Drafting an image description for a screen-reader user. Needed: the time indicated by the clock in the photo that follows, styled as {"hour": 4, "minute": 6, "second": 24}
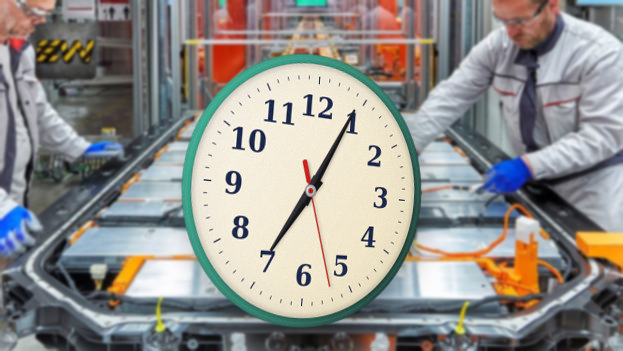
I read {"hour": 7, "minute": 4, "second": 27}
